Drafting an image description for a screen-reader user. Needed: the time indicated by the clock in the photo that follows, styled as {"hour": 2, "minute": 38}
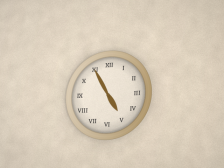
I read {"hour": 4, "minute": 55}
